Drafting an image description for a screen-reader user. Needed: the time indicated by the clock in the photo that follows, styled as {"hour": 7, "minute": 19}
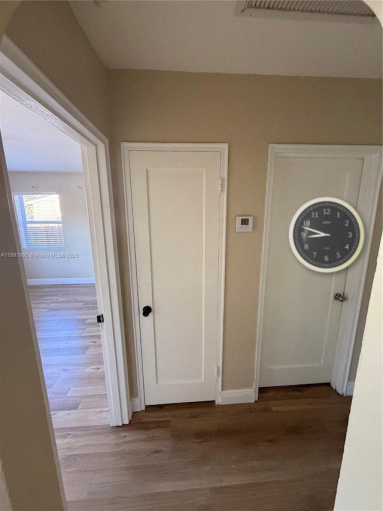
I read {"hour": 8, "minute": 48}
